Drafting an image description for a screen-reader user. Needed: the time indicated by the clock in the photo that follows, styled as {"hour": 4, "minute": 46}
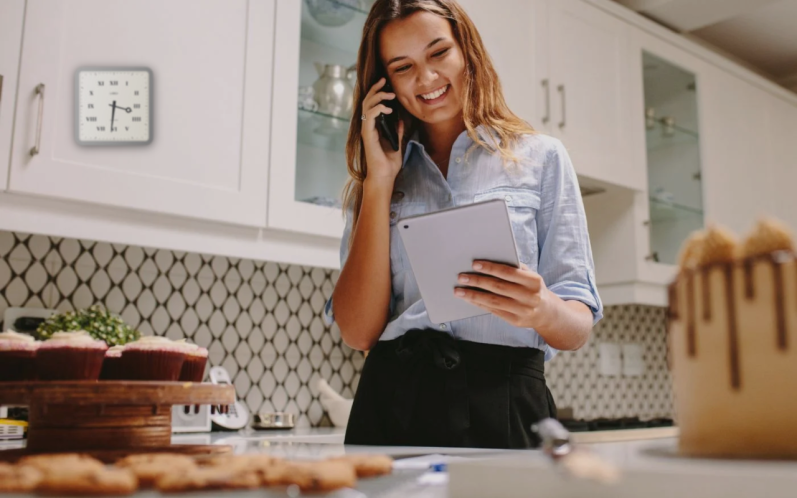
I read {"hour": 3, "minute": 31}
